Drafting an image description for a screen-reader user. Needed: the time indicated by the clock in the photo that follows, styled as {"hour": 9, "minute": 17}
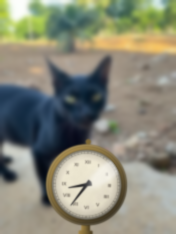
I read {"hour": 8, "minute": 36}
